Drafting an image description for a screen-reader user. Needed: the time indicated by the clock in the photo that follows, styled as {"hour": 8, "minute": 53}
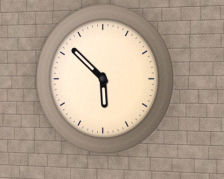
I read {"hour": 5, "minute": 52}
